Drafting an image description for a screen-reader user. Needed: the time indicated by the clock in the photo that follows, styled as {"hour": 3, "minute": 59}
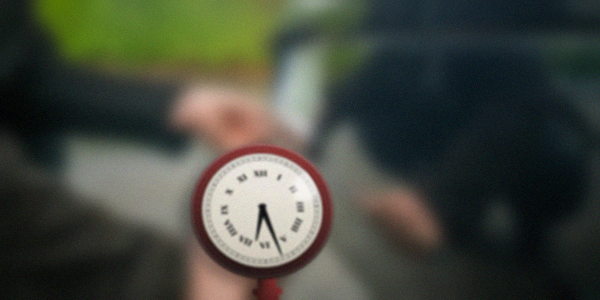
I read {"hour": 6, "minute": 27}
